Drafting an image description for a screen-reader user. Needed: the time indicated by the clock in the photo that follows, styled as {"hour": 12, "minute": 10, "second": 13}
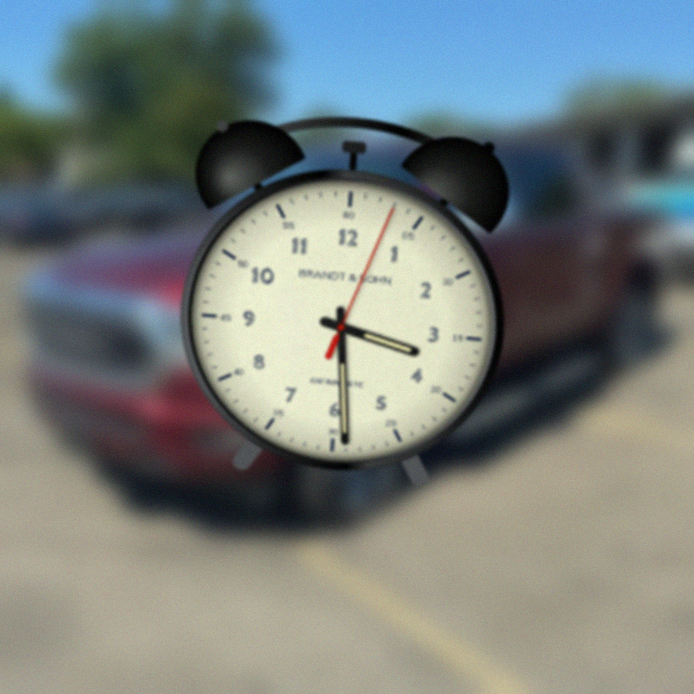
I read {"hour": 3, "minute": 29, "second": 3}
